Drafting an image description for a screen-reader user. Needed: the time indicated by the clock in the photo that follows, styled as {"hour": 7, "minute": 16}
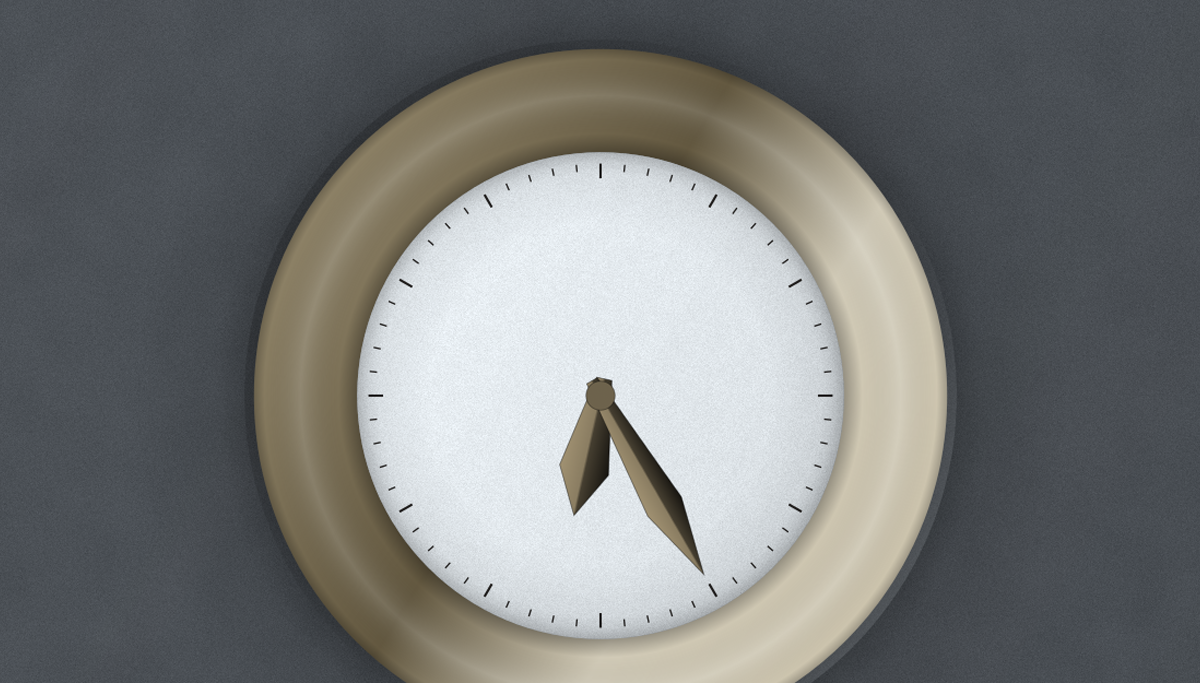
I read {"hour": 6, "minute": 25}
